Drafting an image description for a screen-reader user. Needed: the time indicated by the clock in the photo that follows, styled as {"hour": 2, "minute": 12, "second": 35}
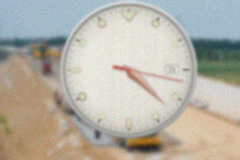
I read {"hour": 4, "minute": 22, "second": 17}
